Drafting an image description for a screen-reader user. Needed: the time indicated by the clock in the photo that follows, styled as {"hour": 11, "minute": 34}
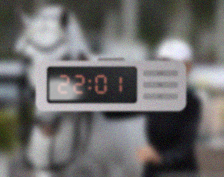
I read {"hour": 22, "minute": 1}
